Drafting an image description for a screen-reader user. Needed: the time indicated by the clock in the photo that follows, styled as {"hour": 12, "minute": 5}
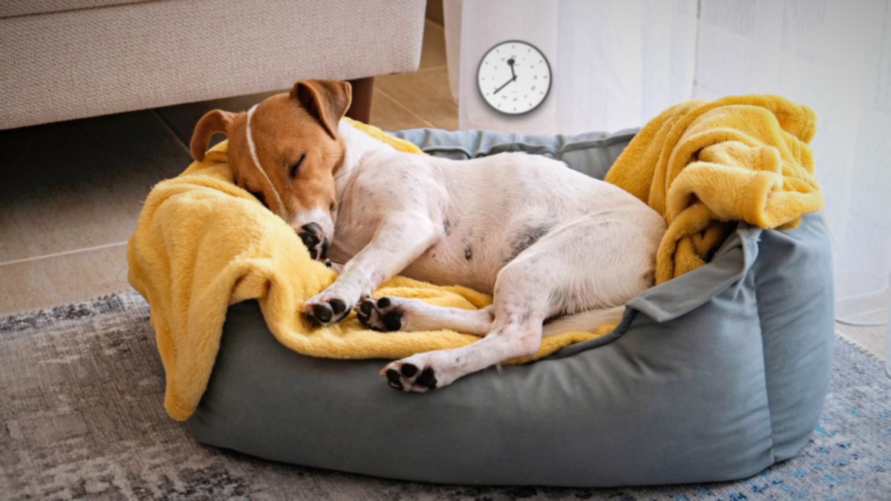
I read {"hour": 11, "minute": 39}
